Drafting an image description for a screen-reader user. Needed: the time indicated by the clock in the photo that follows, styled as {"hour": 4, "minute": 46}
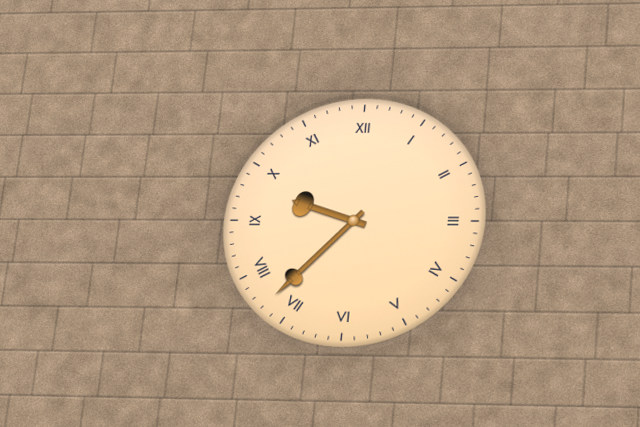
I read {"hour": 9, "minute": 37}
